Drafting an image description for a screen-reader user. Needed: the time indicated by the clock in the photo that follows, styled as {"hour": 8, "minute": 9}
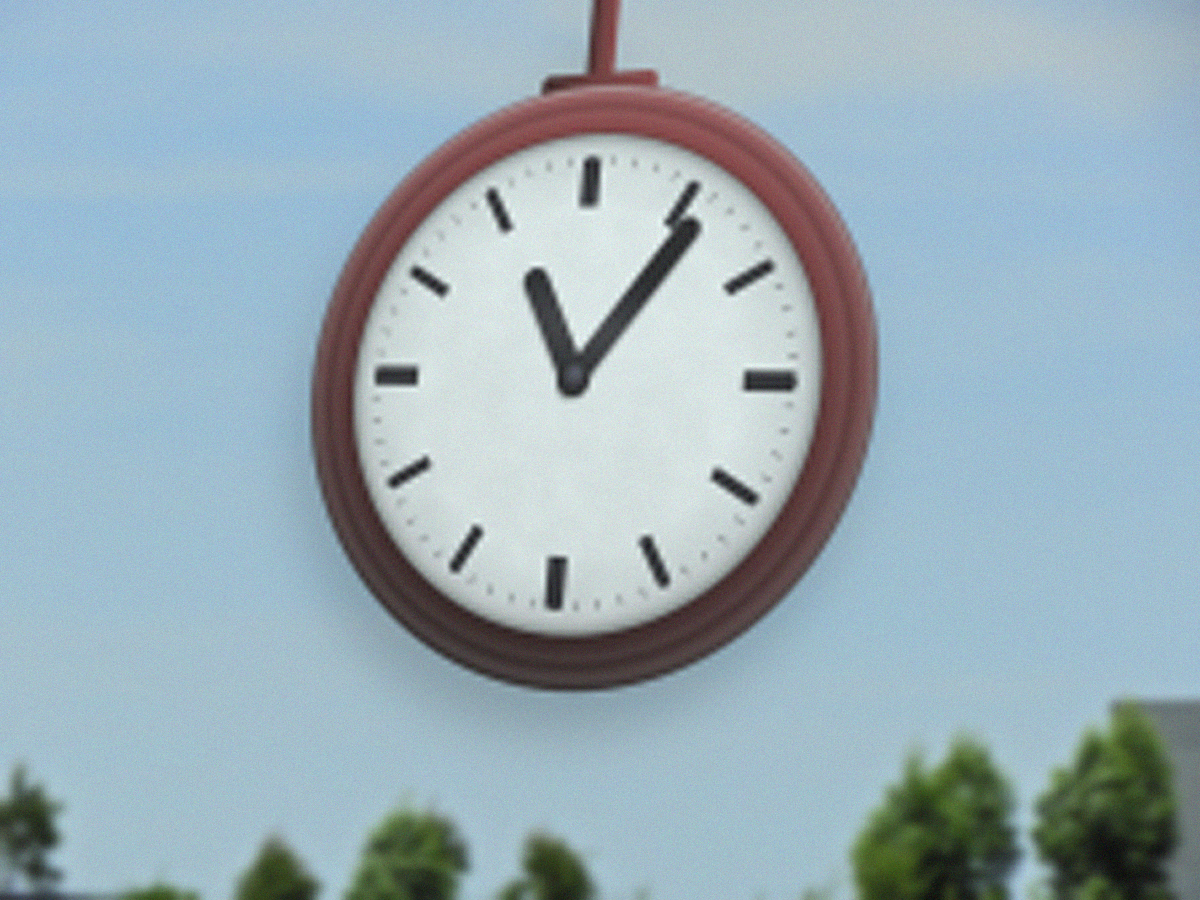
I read {"hour": 11, "minute": 6}
